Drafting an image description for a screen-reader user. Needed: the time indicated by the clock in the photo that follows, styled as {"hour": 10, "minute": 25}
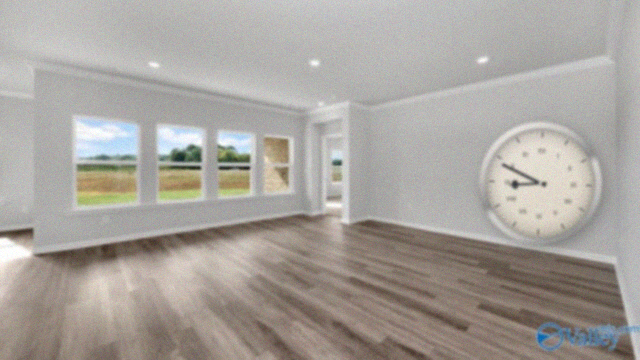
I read {"hour": 8, "minute": 49}
